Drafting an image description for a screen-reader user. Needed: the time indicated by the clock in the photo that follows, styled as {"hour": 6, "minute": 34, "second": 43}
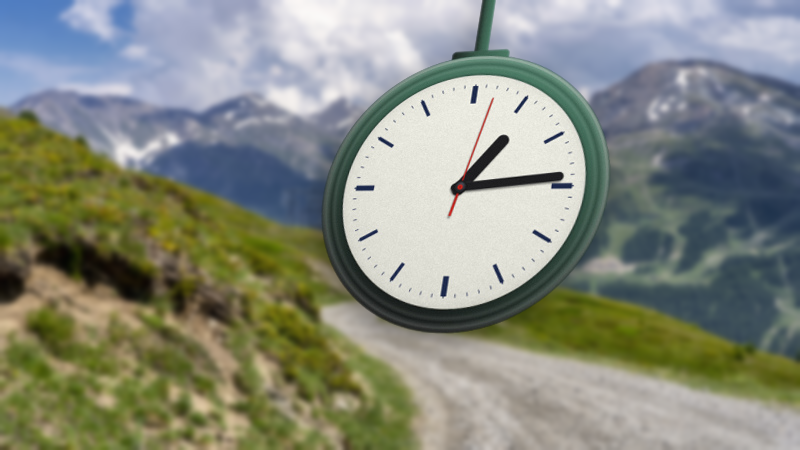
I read {"hour": 1, "minute": 14, "second": 2}
